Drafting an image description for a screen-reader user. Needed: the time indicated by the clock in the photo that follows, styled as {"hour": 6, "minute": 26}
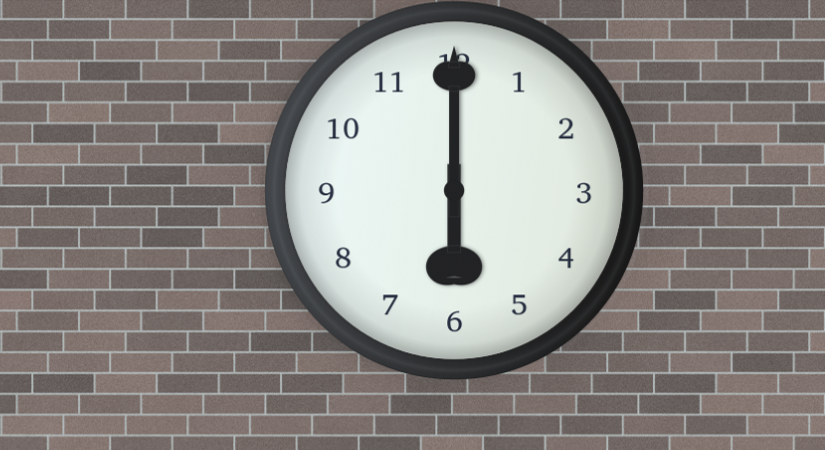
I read {"hour": 6, "minute": 0}
